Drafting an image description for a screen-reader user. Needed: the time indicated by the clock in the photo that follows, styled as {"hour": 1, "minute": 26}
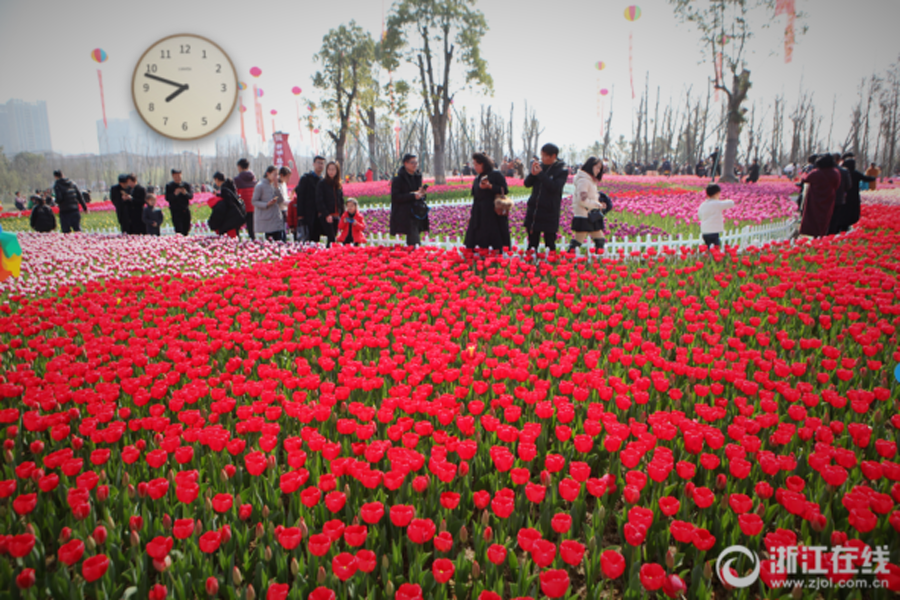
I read {"hour": 7, "minute": 48}
